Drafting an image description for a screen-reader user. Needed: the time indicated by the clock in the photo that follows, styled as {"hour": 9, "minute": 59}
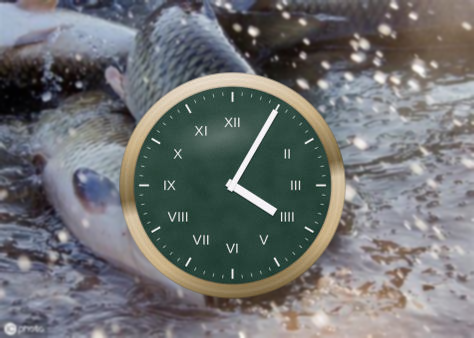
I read {"hour": 4, "minute": 5}
